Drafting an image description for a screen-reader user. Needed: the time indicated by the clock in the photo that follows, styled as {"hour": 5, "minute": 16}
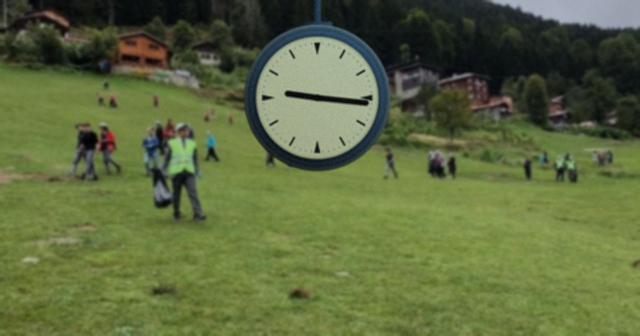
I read {"hour": 9, "minute": 16}
